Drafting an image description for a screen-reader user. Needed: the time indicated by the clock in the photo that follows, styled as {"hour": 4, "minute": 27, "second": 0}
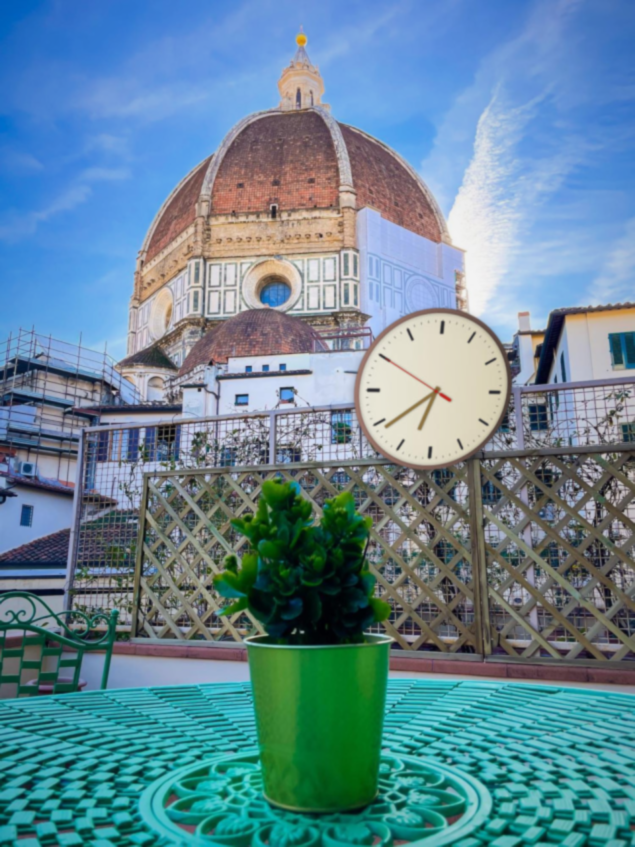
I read {"hour": 6, "minute": 38, "second": 50}
